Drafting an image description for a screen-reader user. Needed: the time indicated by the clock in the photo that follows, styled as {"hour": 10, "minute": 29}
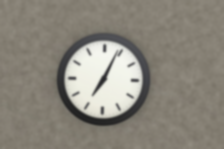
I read {"hour": 7, "minute": 4}
